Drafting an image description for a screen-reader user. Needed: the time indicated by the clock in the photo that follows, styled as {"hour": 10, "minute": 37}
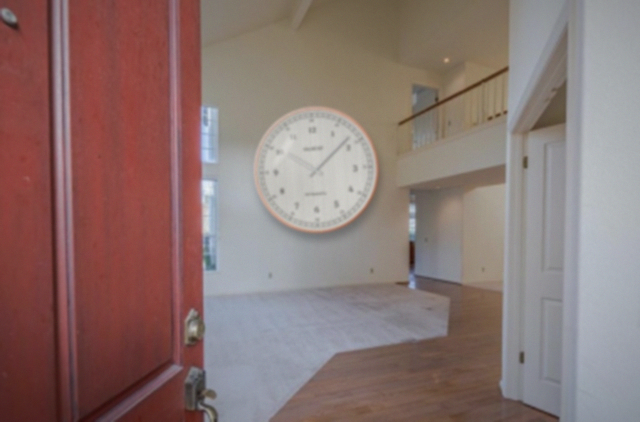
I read {"hour": 10, "minute": 8}
